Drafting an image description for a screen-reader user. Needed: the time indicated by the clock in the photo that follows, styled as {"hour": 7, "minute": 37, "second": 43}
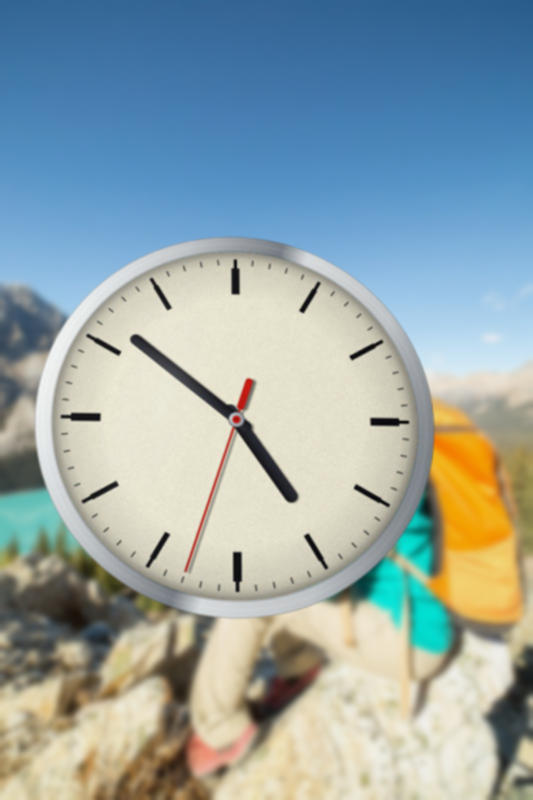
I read {"hour": 4, "minute": 51, "second": 33}
